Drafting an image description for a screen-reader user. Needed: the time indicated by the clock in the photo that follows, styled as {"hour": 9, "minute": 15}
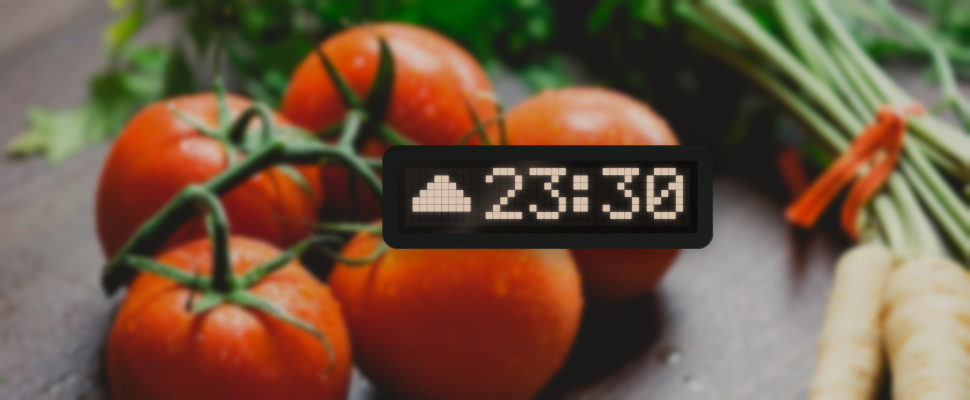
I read {"hour": 23, "minute": 30}
